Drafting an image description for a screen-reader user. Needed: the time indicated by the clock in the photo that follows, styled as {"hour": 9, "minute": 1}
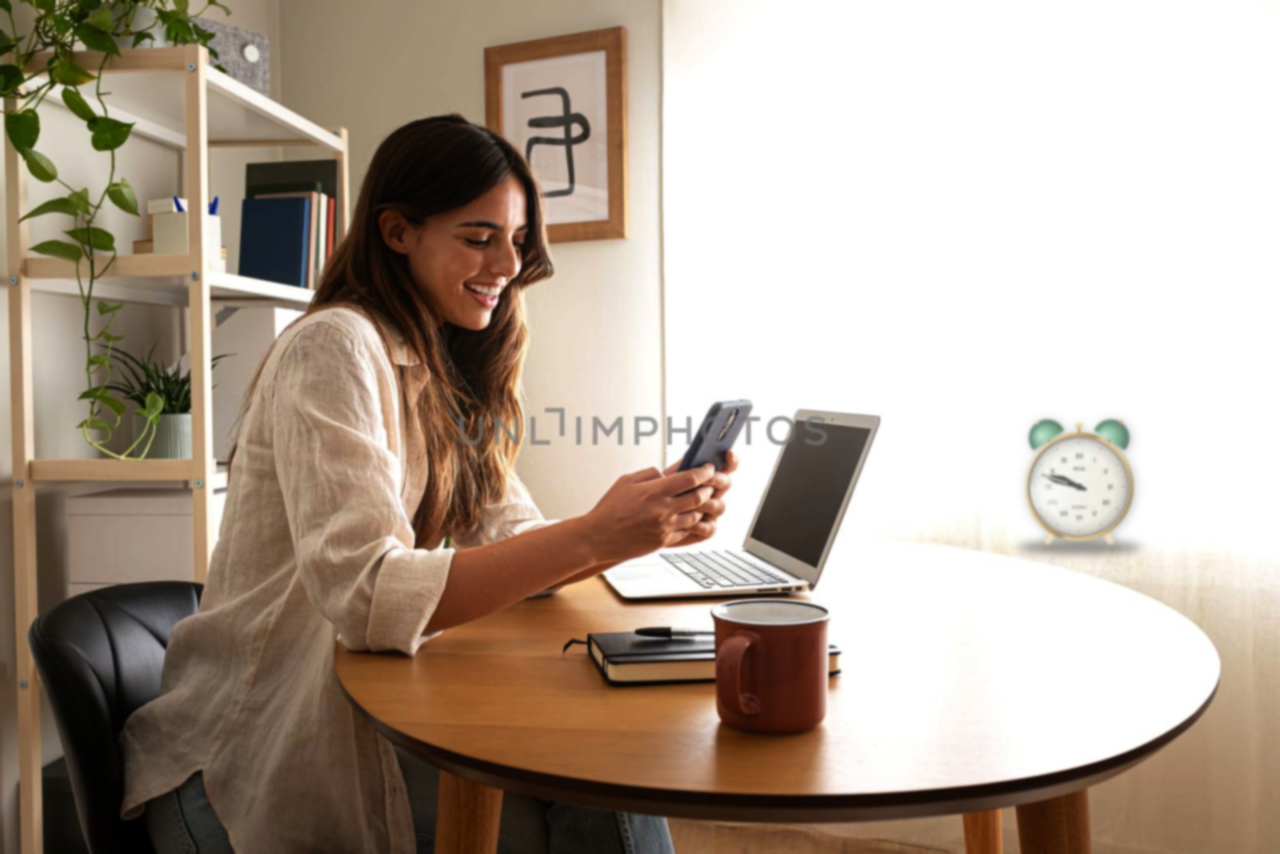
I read {"hour": 9, "minute": 48}
